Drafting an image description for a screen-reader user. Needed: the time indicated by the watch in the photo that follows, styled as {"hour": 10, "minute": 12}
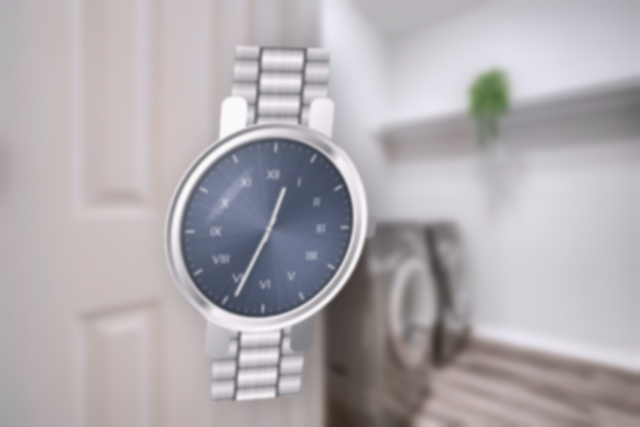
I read {"hour": 12, "minute": 34}
